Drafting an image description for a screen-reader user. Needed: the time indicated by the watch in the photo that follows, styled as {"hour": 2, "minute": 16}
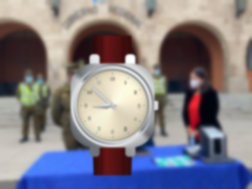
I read {"hour": 8, "minute": 52}
